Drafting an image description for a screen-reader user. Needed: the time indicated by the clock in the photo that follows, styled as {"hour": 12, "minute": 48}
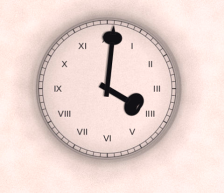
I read {"hour": 4, "minute": 1}
